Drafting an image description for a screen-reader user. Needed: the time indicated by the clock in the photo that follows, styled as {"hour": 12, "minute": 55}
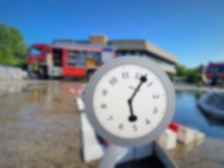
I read {"hour": 5, "minute": 2}
